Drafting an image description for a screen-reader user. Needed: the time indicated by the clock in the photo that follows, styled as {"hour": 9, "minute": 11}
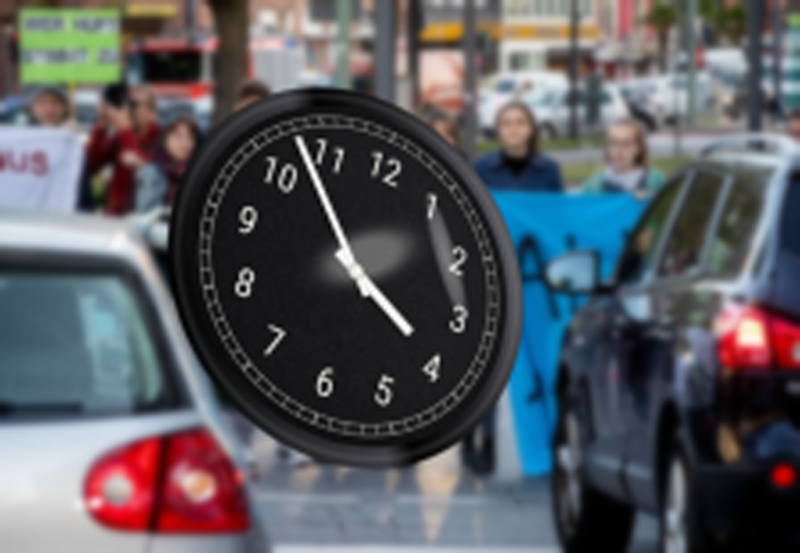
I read {"hour": 3, "minute": 53}
